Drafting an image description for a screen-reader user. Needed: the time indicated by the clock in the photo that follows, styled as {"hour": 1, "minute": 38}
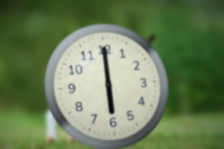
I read {"hour": 6, "minute": 0}
